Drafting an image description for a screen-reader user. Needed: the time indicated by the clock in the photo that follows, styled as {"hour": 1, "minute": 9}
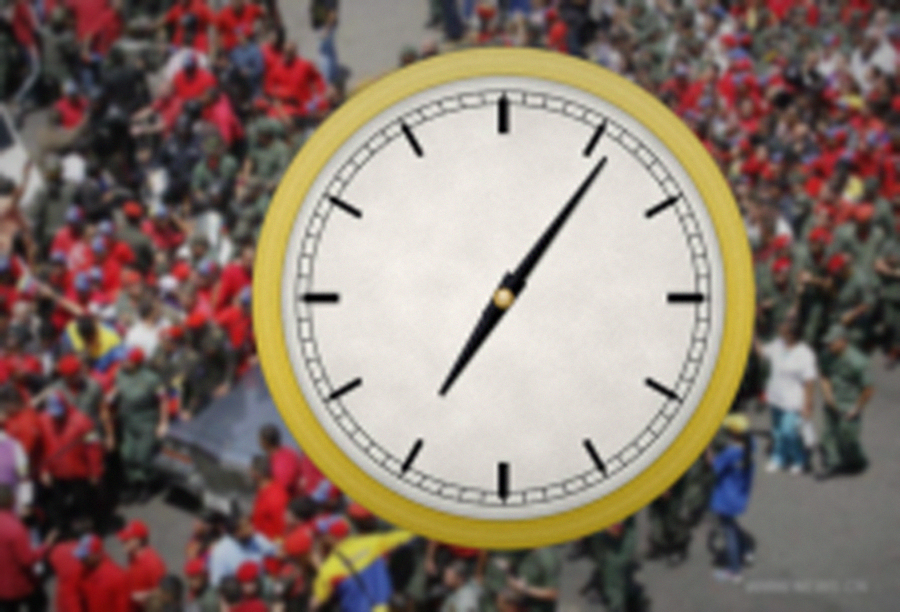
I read {"hour": 7, "minute": 6}
